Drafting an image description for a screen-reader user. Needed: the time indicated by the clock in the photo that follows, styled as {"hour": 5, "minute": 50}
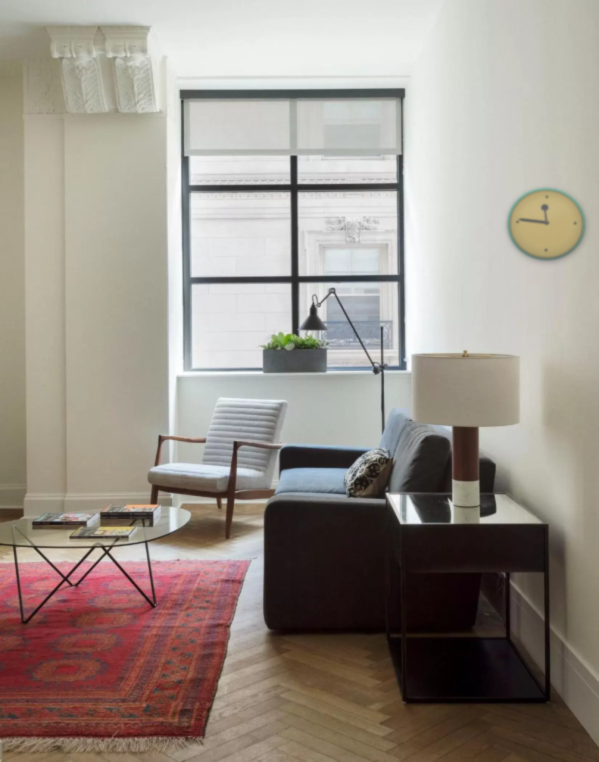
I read {"hour": 11, "minute": 46}
